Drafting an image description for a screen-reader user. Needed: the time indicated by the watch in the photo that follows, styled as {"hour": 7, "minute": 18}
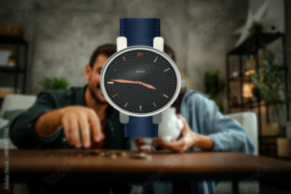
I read {"hour": 3, "minute": 46}
